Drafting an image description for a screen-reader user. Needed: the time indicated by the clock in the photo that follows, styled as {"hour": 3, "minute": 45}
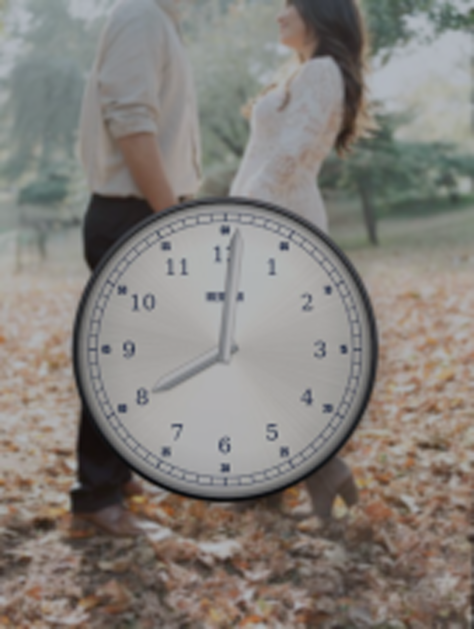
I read {"hour": 8, "minute": 1}
